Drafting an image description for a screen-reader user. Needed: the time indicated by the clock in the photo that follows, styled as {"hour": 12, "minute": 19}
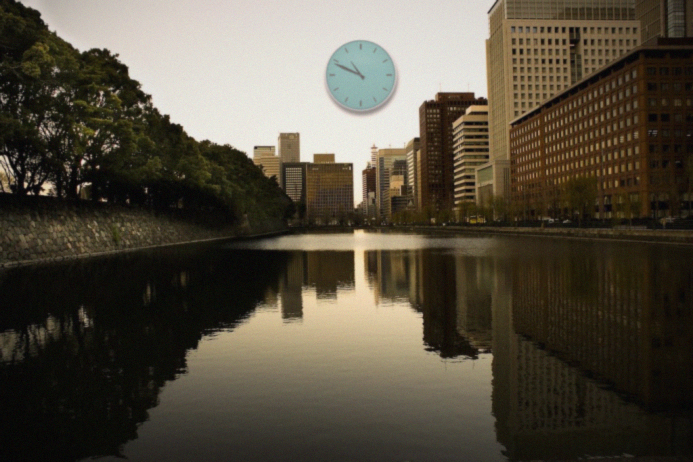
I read {"hour": 10, "minute": 49}
